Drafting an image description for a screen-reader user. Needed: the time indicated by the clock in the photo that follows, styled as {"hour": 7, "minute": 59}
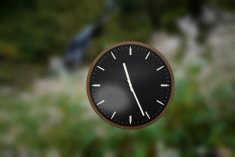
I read {"hour": 11, "minute": 26}
